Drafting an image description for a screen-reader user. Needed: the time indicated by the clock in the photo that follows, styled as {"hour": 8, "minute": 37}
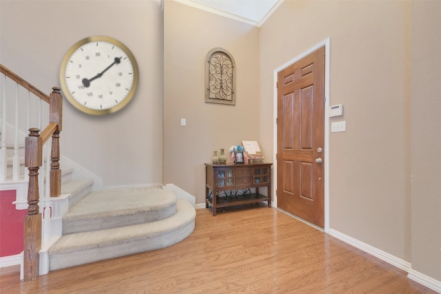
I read {"hour": 8, "minute": 9}
